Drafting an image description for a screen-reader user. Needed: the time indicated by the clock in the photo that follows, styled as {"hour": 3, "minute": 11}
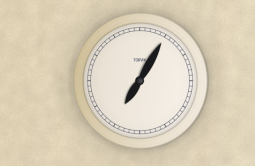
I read {"hour": 7, "minute": 5}
